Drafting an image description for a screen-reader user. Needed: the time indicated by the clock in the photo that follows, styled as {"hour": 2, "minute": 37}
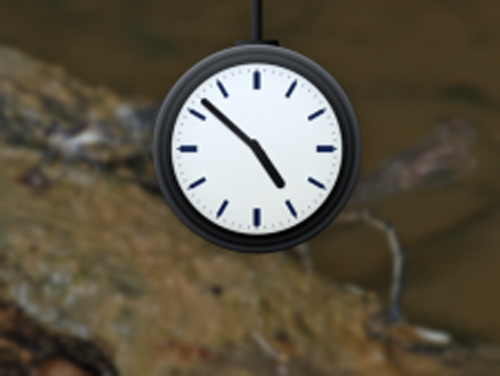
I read {"hour": 4, "minute": 52}
